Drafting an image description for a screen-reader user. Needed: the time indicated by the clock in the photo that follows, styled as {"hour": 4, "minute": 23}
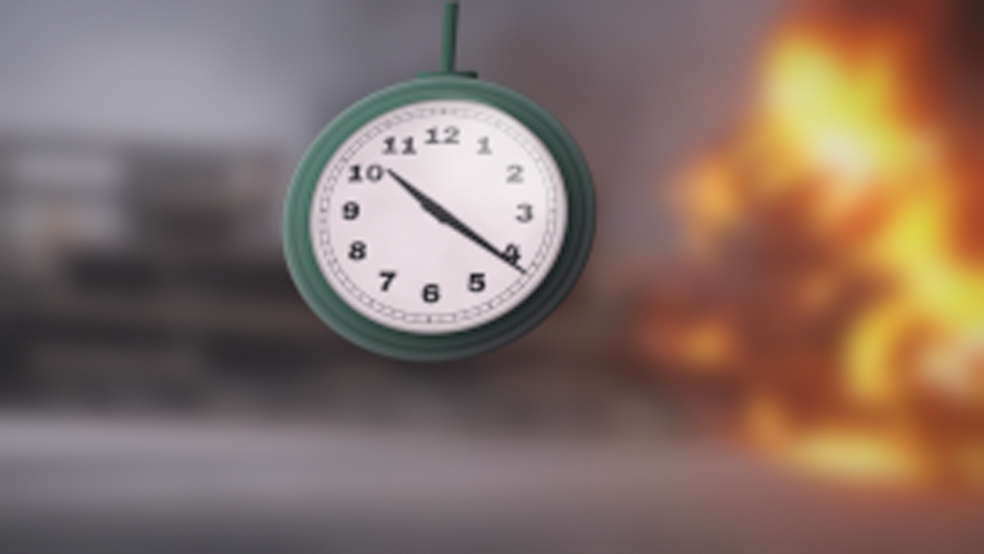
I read {"hour": 10, "minute": 21}
